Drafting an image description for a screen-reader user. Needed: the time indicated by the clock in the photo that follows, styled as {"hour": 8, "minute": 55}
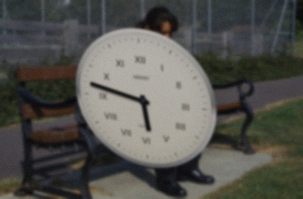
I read {"hour": 5, "minute": 47}
